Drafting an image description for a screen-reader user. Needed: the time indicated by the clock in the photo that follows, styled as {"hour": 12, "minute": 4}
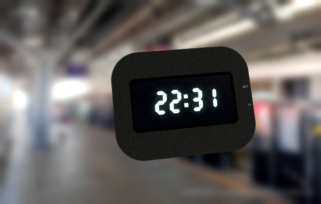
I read {"hour": 22, "minute": 31}
